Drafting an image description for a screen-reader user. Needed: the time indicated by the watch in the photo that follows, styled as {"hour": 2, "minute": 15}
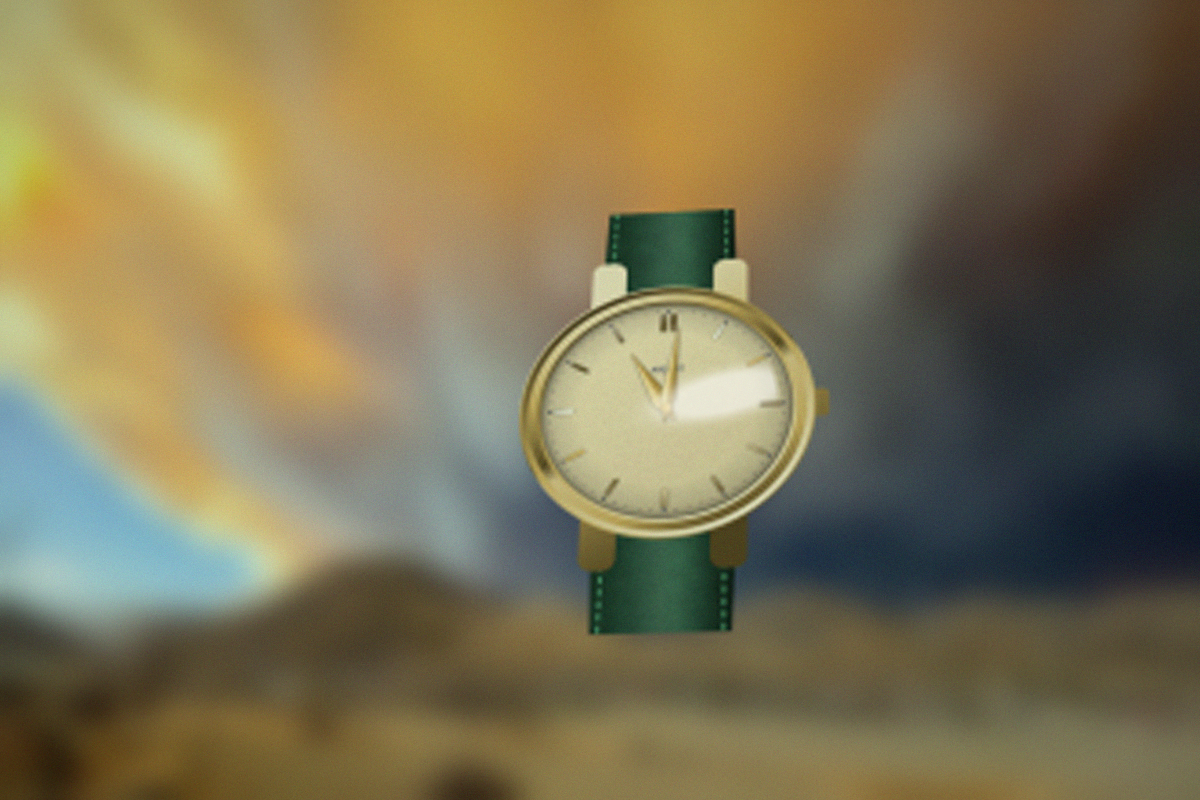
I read {"hour": 11, "minute": 1}
